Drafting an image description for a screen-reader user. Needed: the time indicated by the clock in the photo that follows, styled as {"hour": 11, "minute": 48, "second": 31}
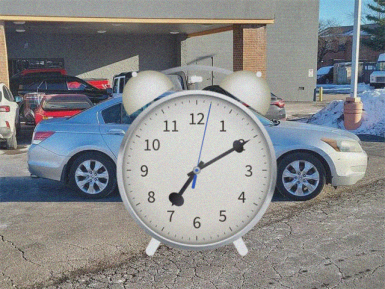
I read {"hour": 7, "minute": 10, "second": 2}
